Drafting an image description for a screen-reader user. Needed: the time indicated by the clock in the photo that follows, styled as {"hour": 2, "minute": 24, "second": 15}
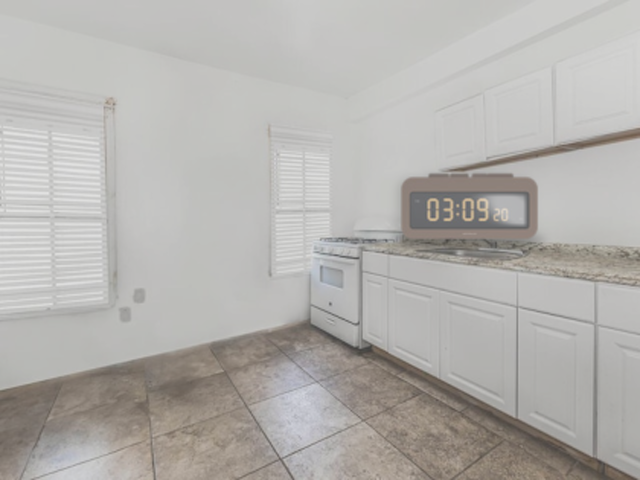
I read {"hour": 3, "minute": 9, "second": 20}
